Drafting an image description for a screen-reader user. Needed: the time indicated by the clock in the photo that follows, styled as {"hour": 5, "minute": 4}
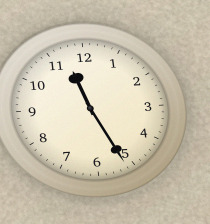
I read {"hour": 11, "minute": 26}
